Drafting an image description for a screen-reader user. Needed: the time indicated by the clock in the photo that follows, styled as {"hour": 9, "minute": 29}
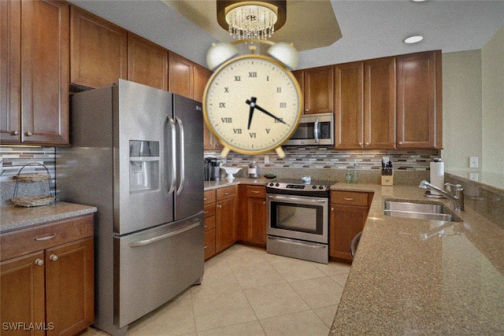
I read {"hour": 6, "minute": 20}
